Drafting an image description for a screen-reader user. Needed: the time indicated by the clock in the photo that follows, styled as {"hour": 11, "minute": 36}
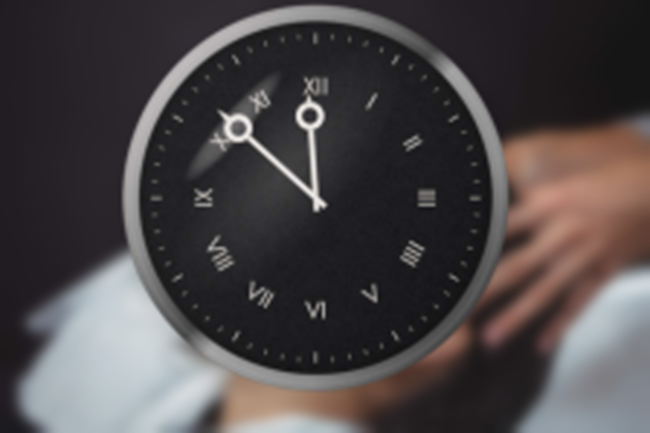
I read {"hour": 11, "minute": 52}
